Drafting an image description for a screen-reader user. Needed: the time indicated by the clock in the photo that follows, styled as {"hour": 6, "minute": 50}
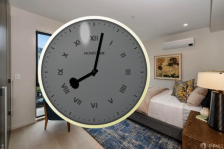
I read {"hour": 8, "minute": 2}
